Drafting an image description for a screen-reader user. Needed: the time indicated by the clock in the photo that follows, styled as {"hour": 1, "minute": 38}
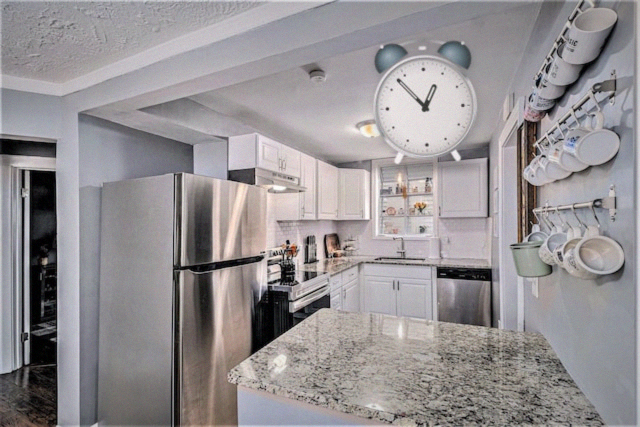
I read {"hour": 12, "minute": 53}
